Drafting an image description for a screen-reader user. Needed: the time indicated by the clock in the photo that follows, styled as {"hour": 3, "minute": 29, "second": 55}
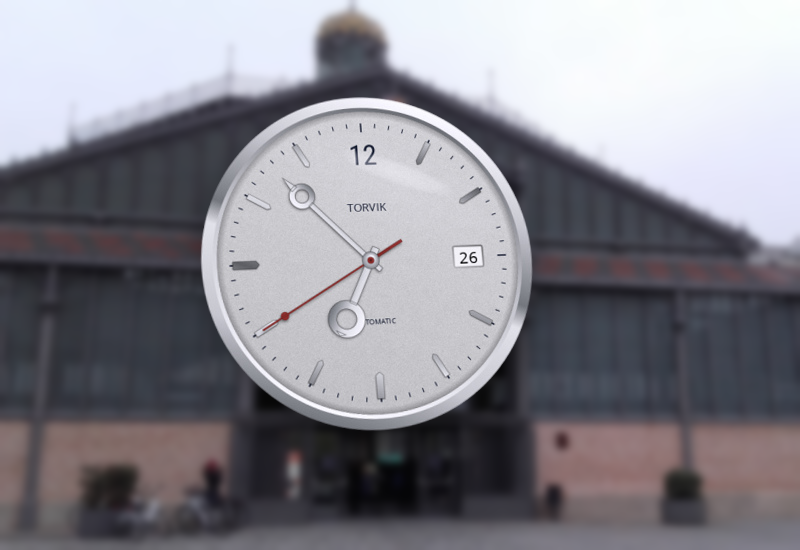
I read {"hour": 6, "minute": 52, "second": 40}
